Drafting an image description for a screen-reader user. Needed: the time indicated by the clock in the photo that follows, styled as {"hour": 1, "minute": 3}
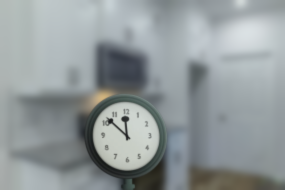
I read {"hour": 11, "minute": 52}
